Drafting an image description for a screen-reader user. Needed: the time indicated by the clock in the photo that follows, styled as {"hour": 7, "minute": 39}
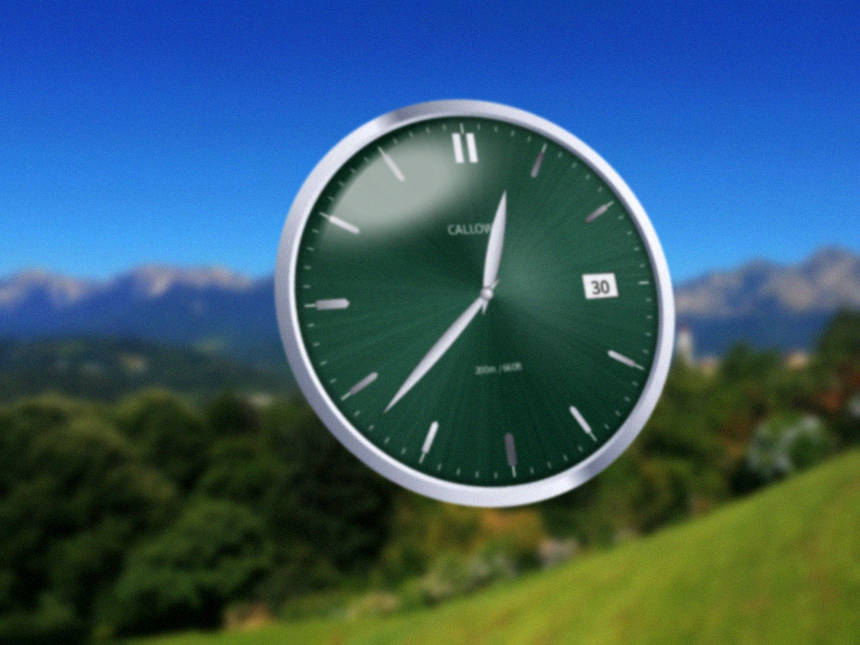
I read {"hour": 12, "minute": 38}
